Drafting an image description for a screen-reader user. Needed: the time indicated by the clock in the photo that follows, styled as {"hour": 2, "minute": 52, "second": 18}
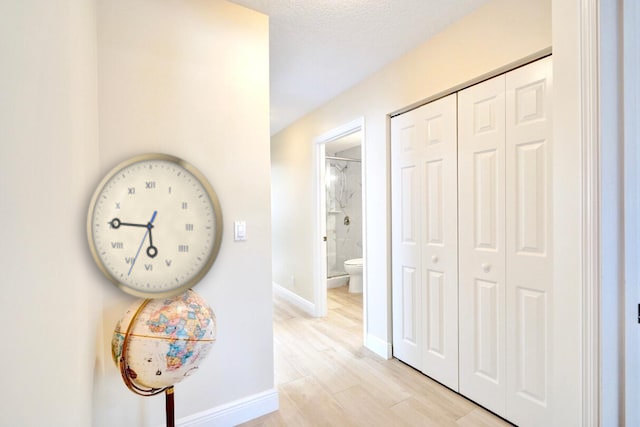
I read {"hour": 5, "minute": 45, "second": 34}
